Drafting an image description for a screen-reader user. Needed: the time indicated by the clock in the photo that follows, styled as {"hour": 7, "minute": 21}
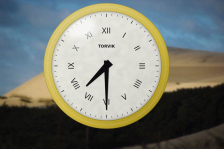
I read {"hour": 7, "minute": 30}
